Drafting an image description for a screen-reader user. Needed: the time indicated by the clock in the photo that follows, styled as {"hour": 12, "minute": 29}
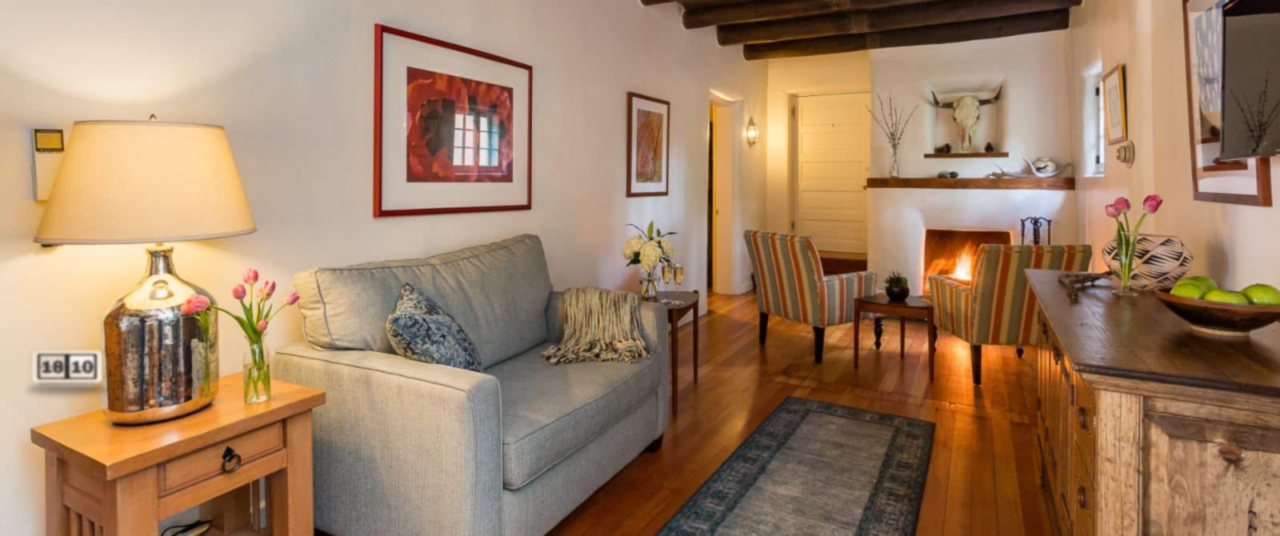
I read {"hour": 18, "minute": 10}
